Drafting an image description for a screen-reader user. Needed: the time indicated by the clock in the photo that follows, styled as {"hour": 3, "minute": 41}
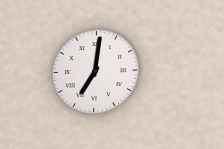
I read {"hour": 7, "minute": 1}
